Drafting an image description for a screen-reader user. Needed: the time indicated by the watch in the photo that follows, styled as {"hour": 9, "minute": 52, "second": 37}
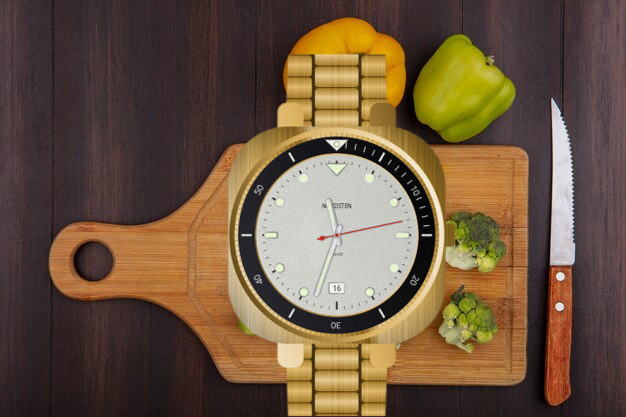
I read {"hour": 11, "minute": 33, "second": 13}
